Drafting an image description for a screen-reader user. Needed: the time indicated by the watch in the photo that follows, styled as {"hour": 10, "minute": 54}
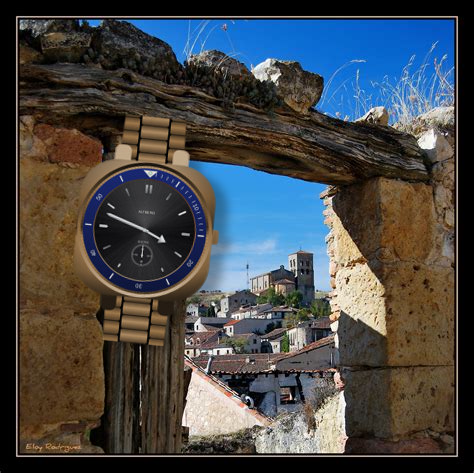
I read {"hour": 3, "minute": 48}
